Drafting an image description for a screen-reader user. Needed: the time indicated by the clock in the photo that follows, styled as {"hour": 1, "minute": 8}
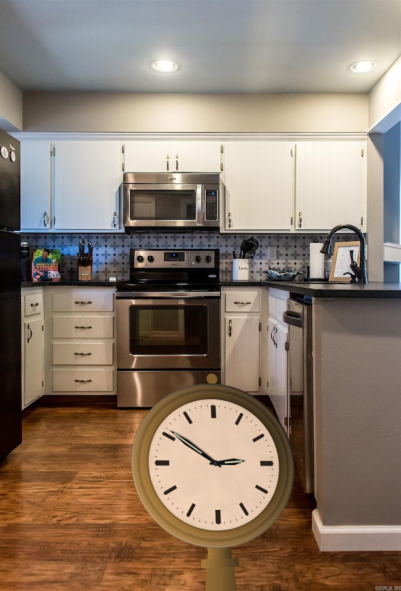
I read {"hour": 2, "minute": 51}
